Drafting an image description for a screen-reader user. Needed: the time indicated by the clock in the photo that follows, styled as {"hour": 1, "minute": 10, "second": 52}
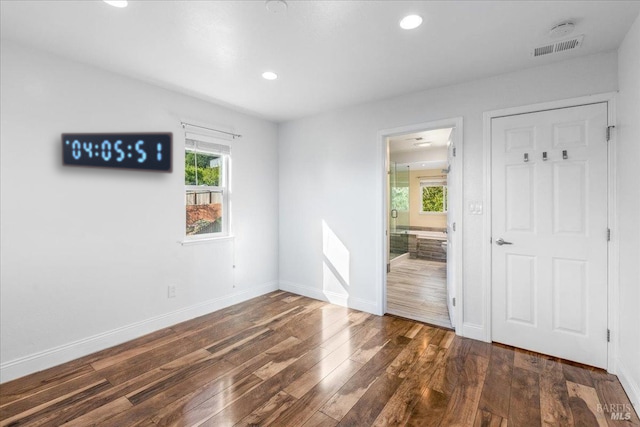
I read {"hour": 4, "minute": 5, "second": 51}
